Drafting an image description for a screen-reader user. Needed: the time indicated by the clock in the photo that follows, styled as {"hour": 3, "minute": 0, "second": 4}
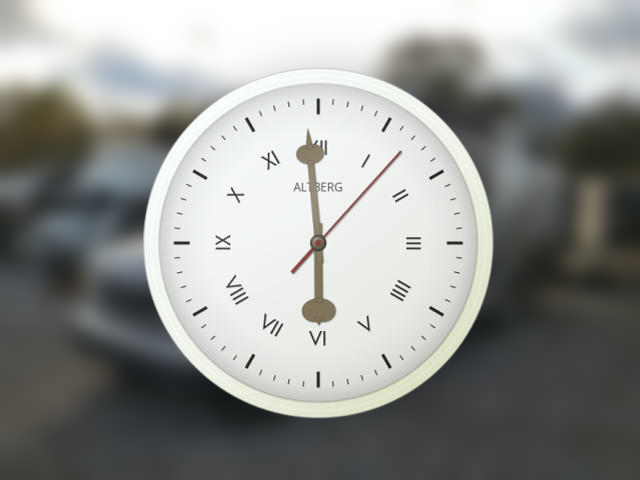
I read {"hour": 5, "minute": 59, "second": 7}
